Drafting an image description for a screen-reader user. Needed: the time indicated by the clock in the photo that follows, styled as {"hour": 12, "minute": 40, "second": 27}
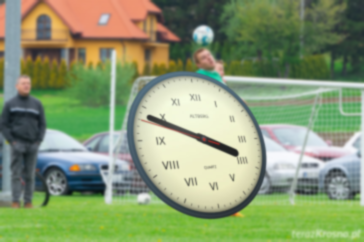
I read {"hour": 3, "minute": 48, "second": 48}
